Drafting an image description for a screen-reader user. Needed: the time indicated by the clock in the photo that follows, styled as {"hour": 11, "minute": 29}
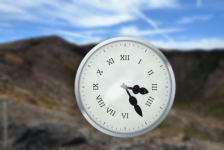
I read {"hour": 3, "minute": 25}
